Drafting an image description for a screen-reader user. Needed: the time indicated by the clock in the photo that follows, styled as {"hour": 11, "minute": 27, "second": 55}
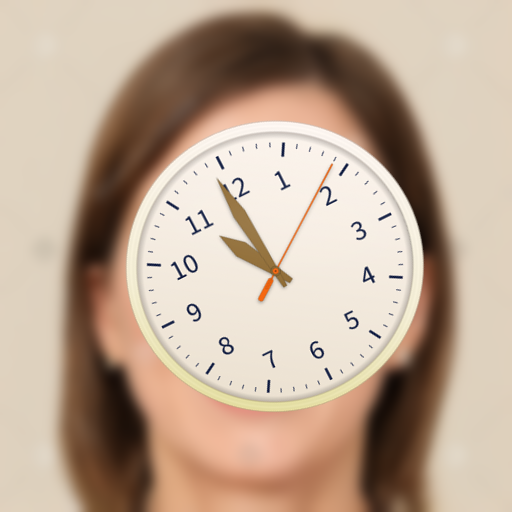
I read {"hour": 10, "minute": 59, "second": 9}
